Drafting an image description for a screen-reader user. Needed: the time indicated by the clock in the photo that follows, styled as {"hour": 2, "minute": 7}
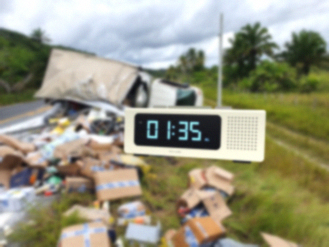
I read {"hour": 1, "minute": 35}
